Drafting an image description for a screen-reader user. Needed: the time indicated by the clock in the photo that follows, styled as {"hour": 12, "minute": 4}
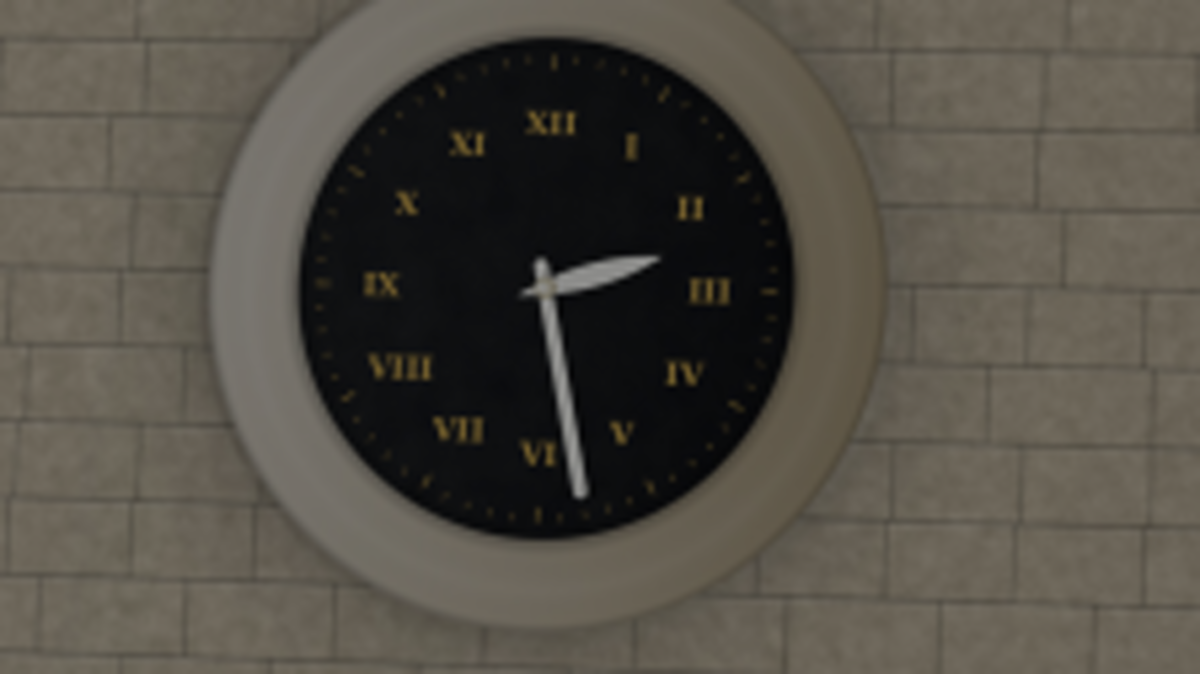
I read {"hour": 2, "minute": 28}
